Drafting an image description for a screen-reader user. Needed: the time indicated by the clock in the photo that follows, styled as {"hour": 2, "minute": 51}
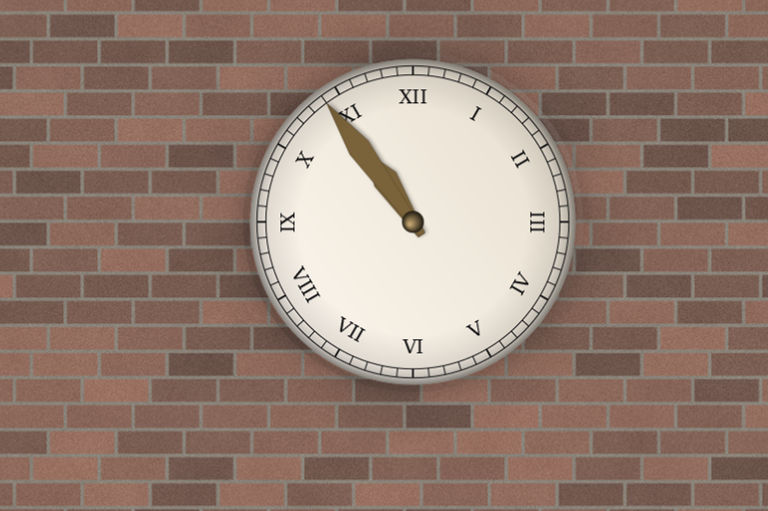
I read {"hour": 10, "minute": 54}
